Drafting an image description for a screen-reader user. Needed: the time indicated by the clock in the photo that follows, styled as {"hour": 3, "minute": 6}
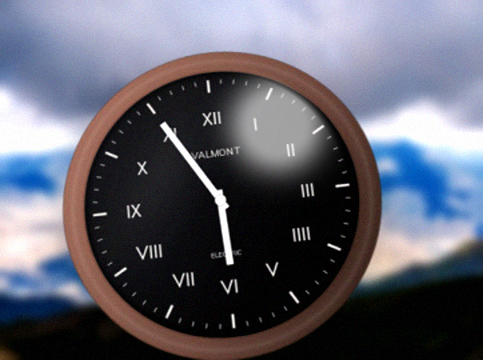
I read {"hour": 5, "minute": 55}
